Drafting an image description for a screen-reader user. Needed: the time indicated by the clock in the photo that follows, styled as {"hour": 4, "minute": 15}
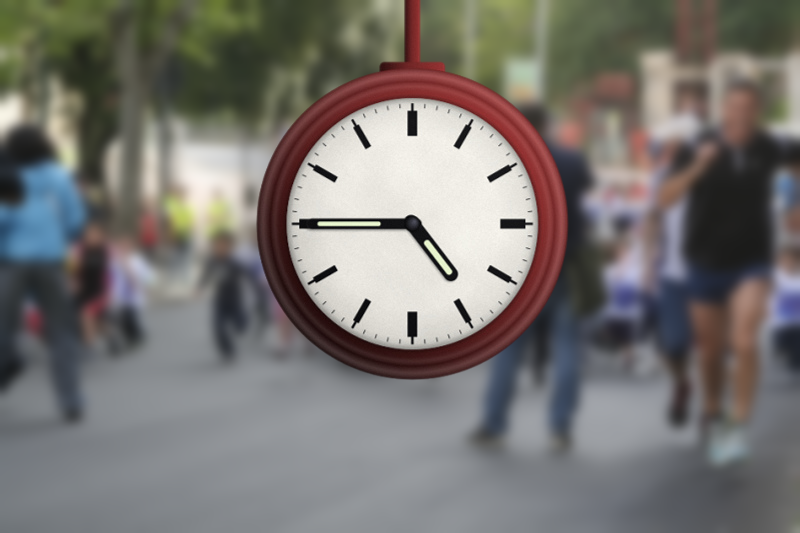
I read {"hour": 4, "minute": 45}
